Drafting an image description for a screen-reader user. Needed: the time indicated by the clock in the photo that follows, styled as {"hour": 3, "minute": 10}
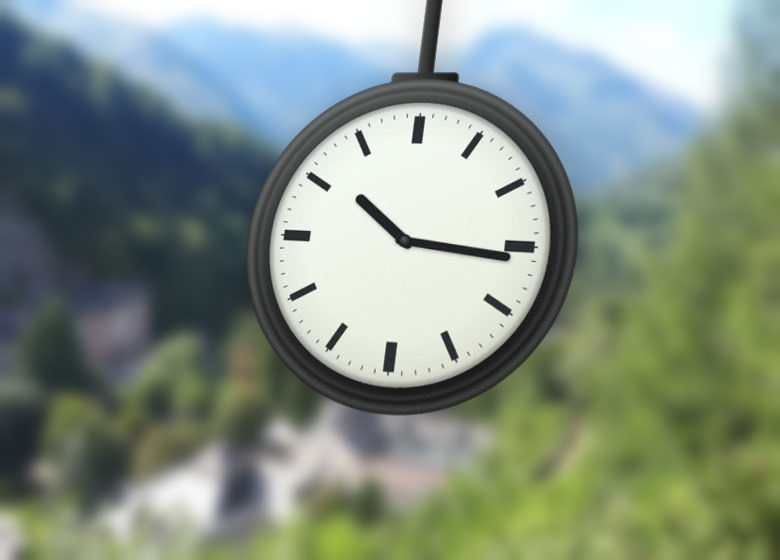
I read {"hour": 10, "minute": 16}
